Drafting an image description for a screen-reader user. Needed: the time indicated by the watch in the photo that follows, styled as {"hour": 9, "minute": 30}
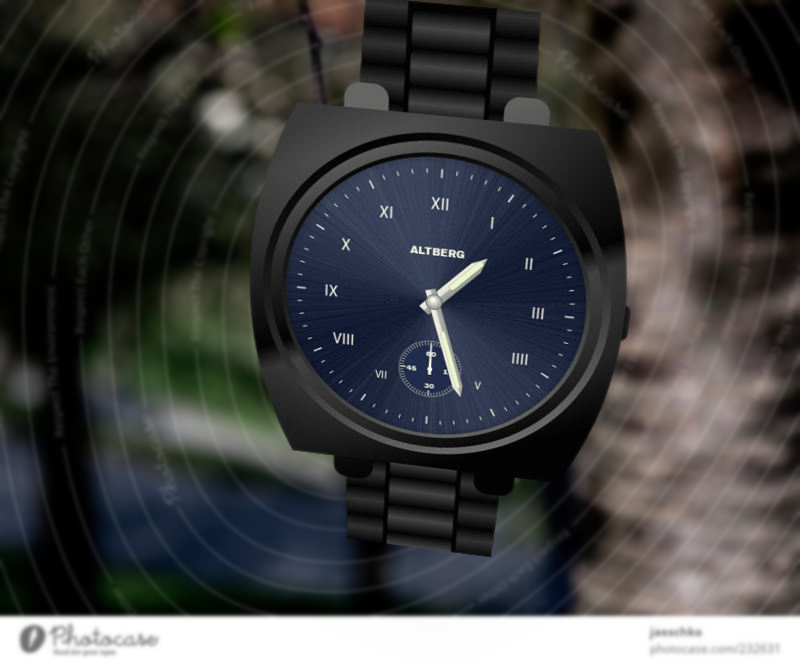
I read {"hour": 1, "minute": 27}
